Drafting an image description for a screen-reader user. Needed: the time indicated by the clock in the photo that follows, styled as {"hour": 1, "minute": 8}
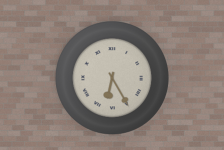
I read {"hour": 6, "minute": 25}
